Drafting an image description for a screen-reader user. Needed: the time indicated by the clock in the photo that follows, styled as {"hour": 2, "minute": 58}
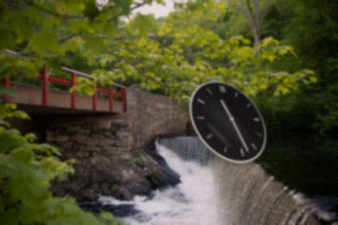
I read {"hour": 11, "minute": 28}
